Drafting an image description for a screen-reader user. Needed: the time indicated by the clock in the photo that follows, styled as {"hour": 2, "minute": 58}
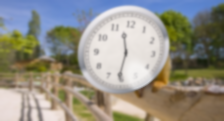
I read {"hour": 11, "minute": 31}
